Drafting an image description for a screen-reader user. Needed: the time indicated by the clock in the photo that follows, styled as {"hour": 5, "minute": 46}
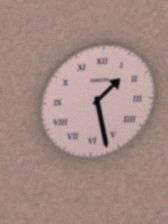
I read {"hour": 1, "minute": 27}
